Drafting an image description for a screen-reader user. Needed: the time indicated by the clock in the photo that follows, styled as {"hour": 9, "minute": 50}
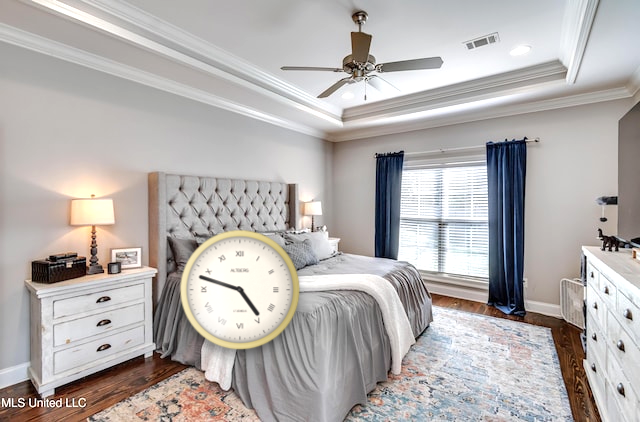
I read {"hour": 4, "minute": 48}
